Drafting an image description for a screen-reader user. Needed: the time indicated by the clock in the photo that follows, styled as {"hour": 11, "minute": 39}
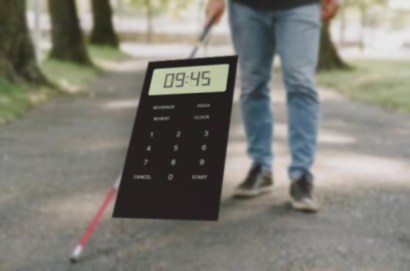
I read {"hour": 9, "minute": 45}
